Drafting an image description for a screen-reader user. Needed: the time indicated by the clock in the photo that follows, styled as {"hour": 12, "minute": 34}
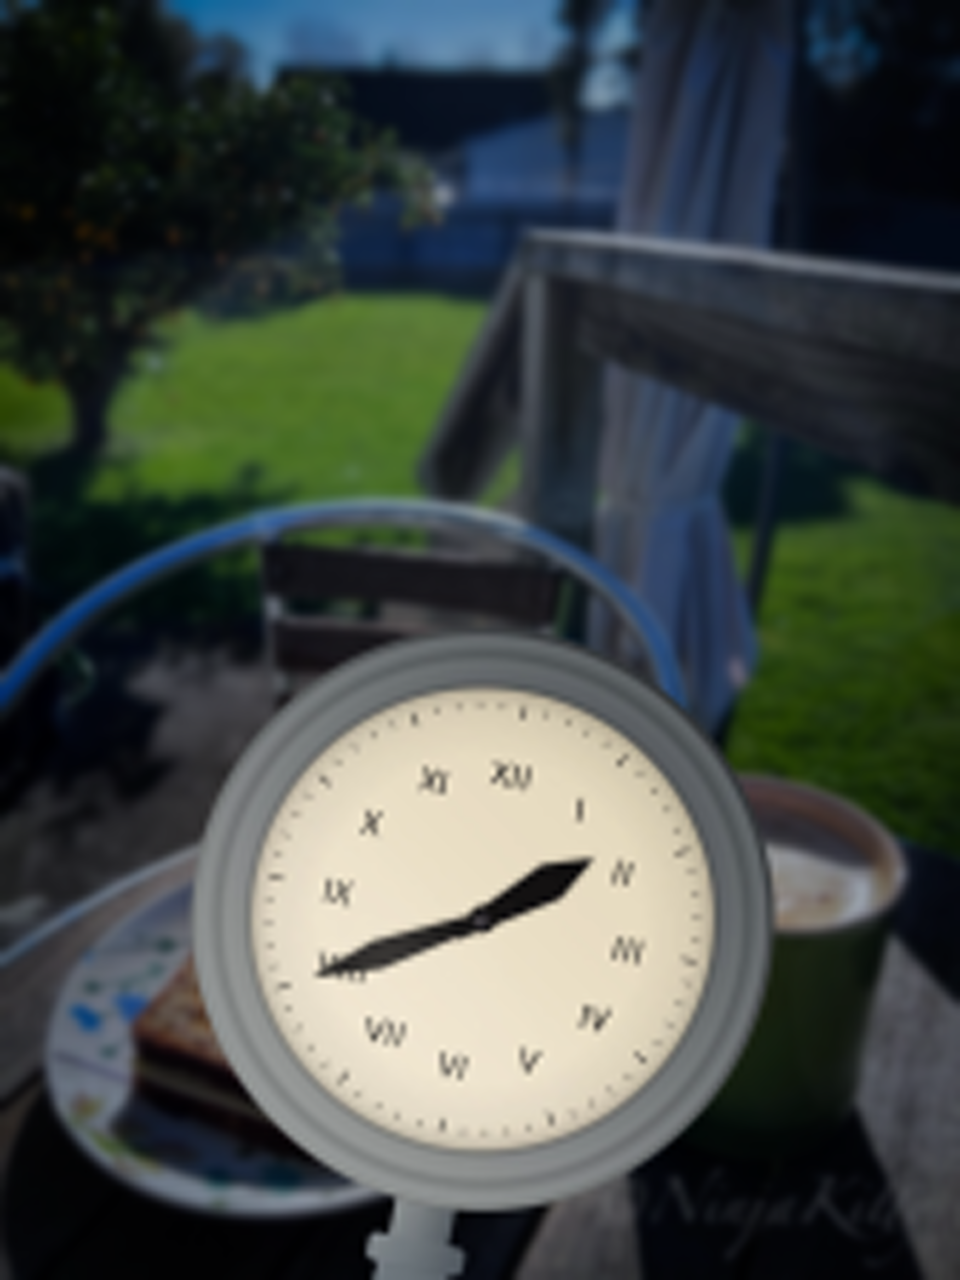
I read {"hour": 1, "minute": 40}
